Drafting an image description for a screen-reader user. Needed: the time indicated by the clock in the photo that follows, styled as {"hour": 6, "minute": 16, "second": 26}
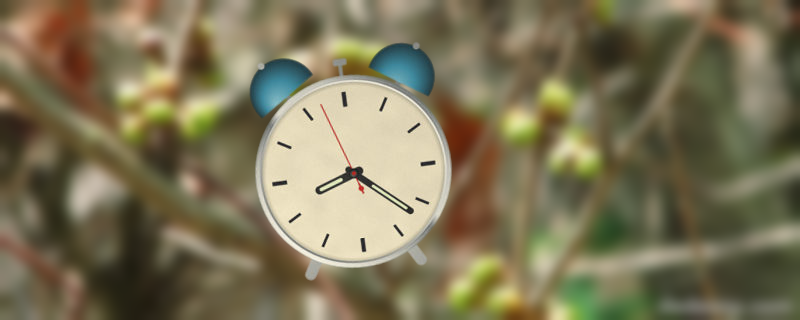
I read {"hour": 8, "minute": 21, "second": 57}
